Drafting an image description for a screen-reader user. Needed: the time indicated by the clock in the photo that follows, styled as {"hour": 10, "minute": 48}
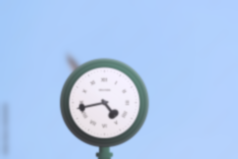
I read {"hour": 4, "minute": 43}
